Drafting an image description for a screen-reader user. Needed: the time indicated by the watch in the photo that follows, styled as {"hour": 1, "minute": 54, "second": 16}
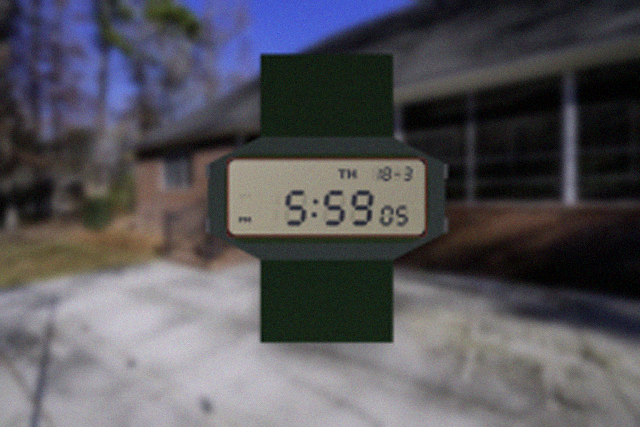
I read {"hour": 5, "minute": 59, "second": 5}
